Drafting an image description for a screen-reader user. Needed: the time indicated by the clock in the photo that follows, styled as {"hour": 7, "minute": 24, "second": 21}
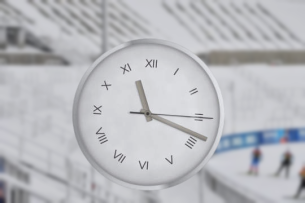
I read {"hour": 11, "minute": 18, "second": 15}
